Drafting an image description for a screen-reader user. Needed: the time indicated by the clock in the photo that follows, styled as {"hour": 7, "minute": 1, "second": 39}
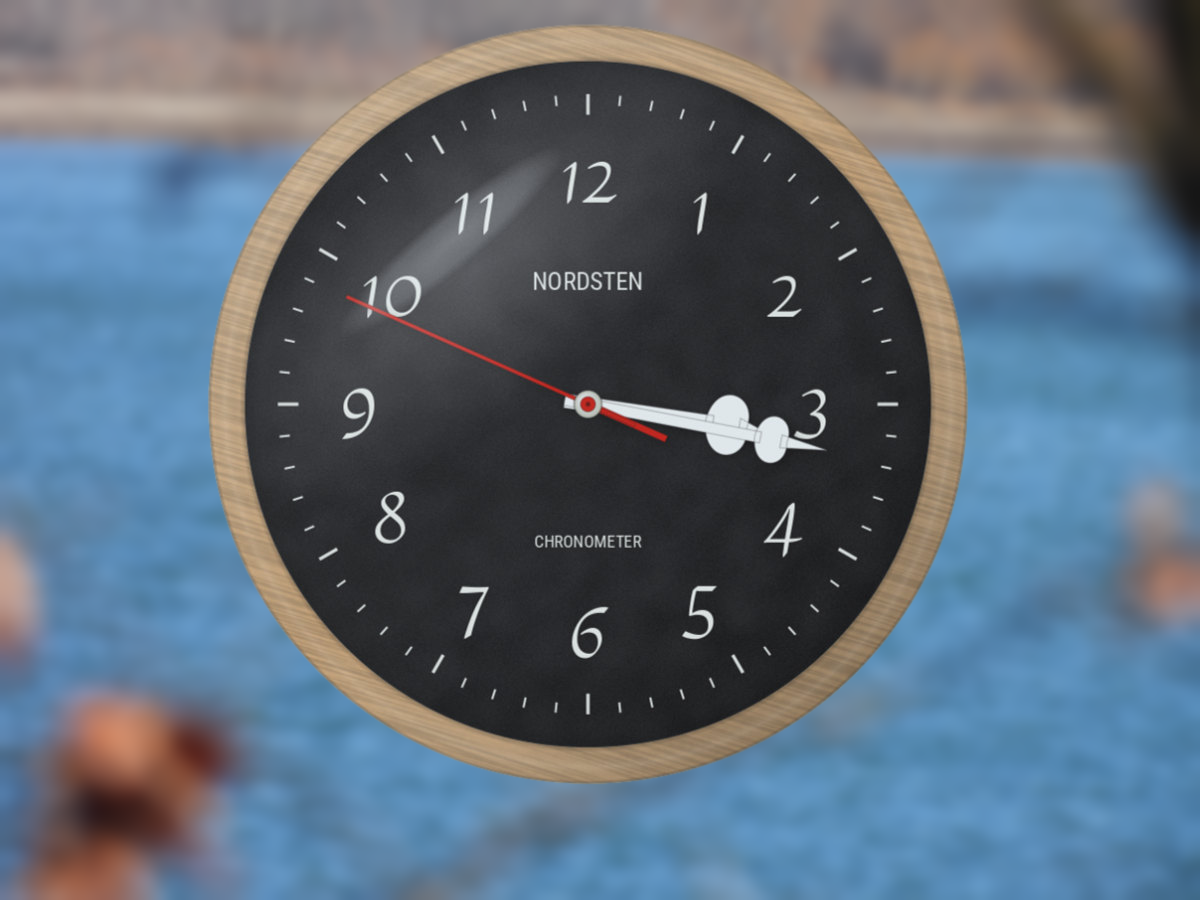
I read {"hour": 3, "minute": 16, "second": 49}
